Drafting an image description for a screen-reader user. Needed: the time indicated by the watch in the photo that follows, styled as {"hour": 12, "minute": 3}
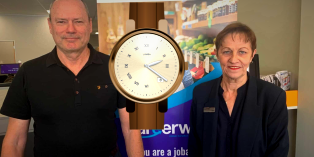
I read {"hour": 2, "minute": 21}
